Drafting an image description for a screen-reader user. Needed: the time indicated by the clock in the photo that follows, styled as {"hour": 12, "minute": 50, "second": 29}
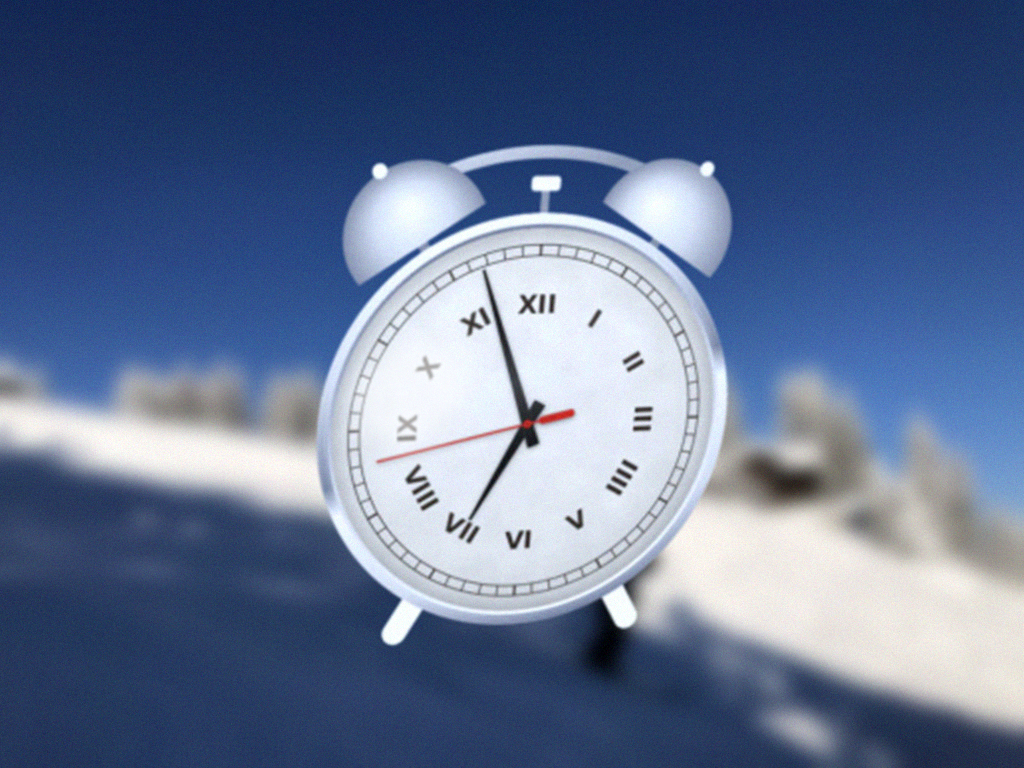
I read {"hour": 6, "minute": 56, "second": 43}
